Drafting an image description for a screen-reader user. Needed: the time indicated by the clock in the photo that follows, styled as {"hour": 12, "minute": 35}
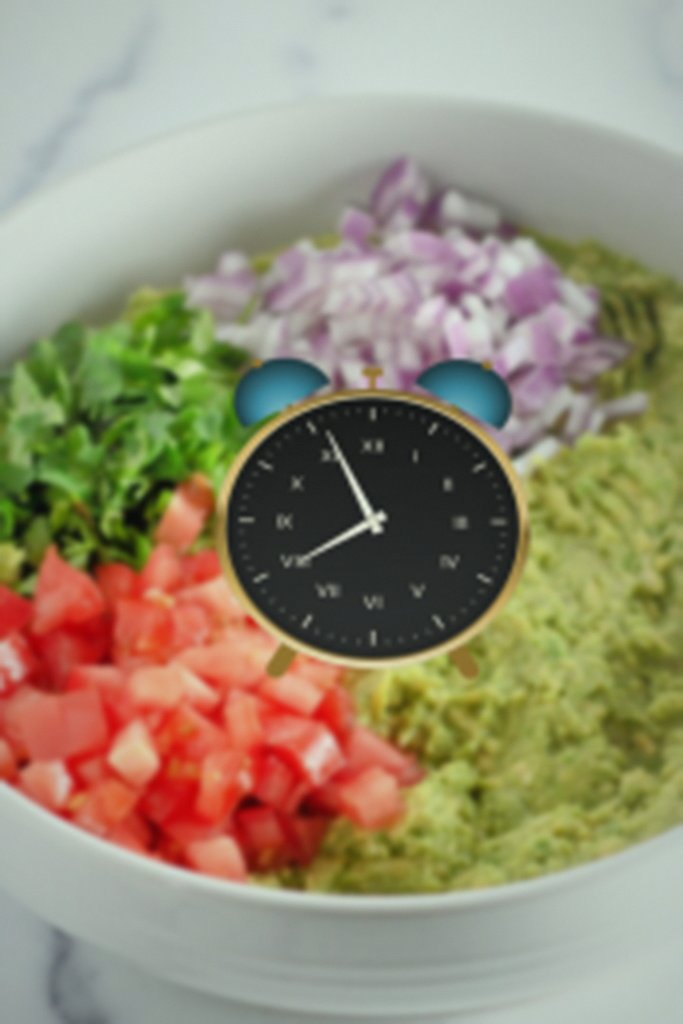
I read {"hour": 7, "minute": 56}
